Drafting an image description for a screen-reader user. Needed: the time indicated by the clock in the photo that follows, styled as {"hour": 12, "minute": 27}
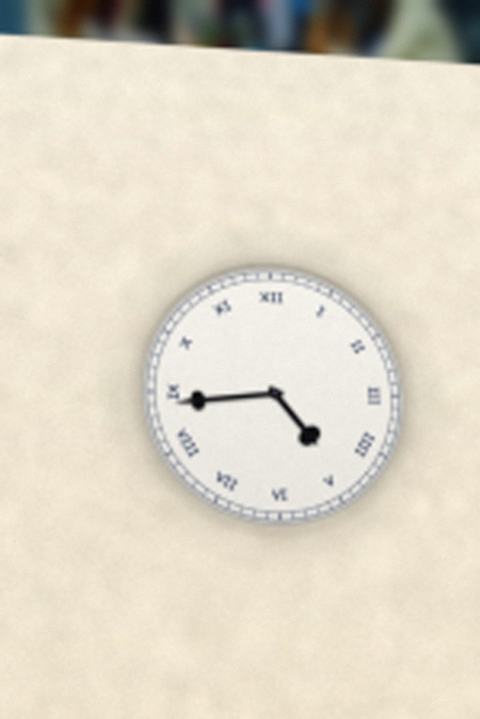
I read {"hour": 4, "minute": 44}
